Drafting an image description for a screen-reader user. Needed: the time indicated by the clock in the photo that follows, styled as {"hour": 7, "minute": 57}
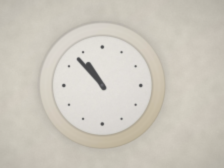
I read {"hour": 10, "minute": 53}
